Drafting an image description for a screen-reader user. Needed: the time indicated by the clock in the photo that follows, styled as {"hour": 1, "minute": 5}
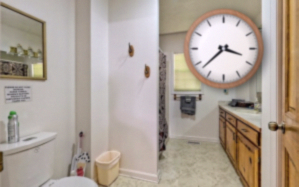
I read {"hour": 3, "minute": 38}
